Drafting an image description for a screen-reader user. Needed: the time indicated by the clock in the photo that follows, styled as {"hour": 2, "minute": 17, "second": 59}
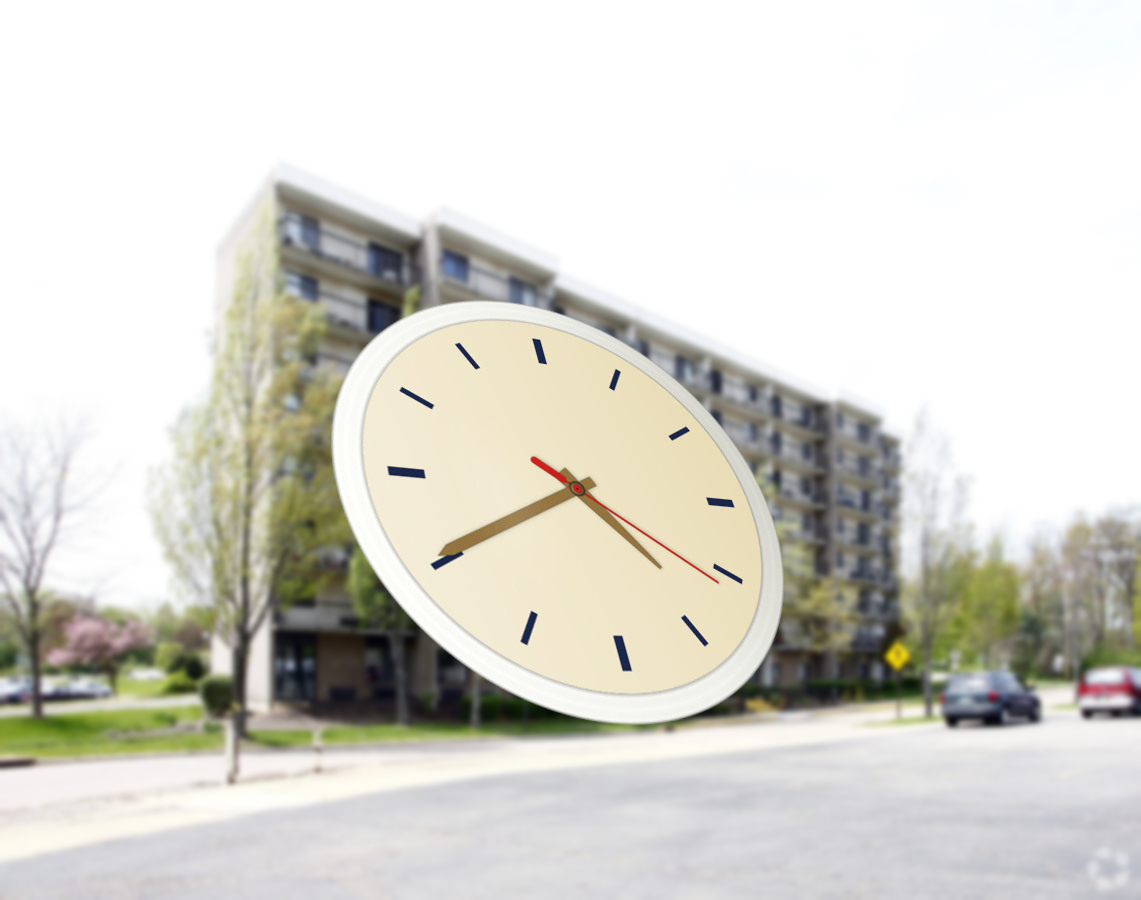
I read {"hour": 4, "minute": 40, "second": 21}
